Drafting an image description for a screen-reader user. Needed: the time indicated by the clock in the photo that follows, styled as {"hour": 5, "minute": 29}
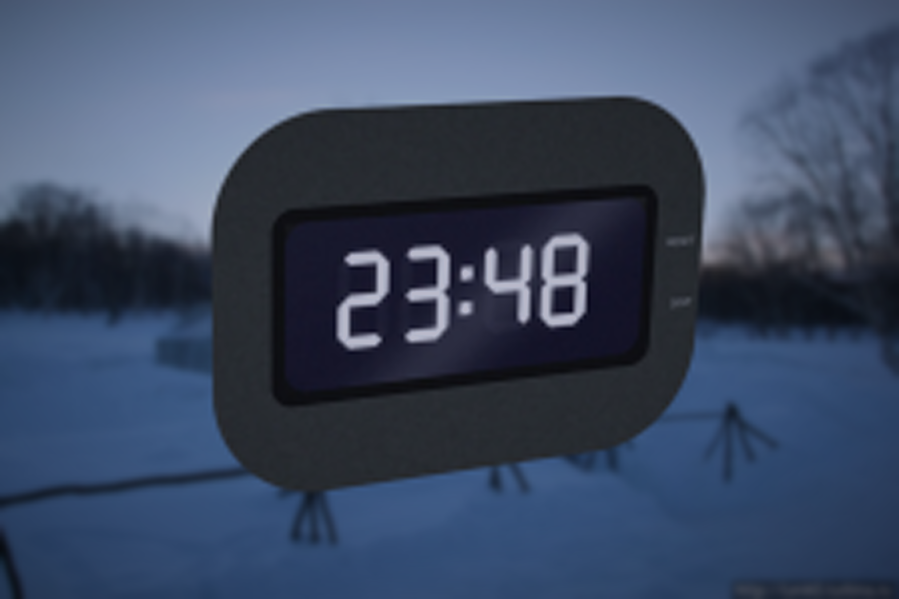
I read {"hour": 23, "minute": 48}
